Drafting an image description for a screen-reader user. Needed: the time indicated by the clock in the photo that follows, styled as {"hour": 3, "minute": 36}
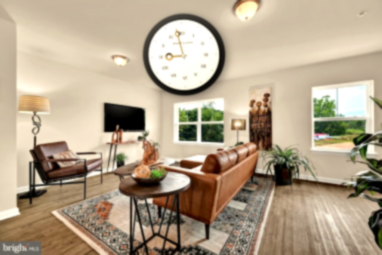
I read {"hour": 8, "minute": 58}
